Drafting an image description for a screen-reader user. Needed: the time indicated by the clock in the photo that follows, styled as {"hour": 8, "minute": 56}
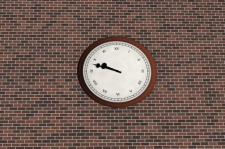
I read {"hour": 9, "minute": 48}
